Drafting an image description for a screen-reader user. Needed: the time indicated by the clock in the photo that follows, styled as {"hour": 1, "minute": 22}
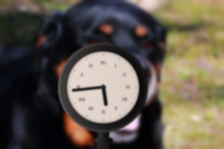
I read {"hour": 5, "minute": 44}
